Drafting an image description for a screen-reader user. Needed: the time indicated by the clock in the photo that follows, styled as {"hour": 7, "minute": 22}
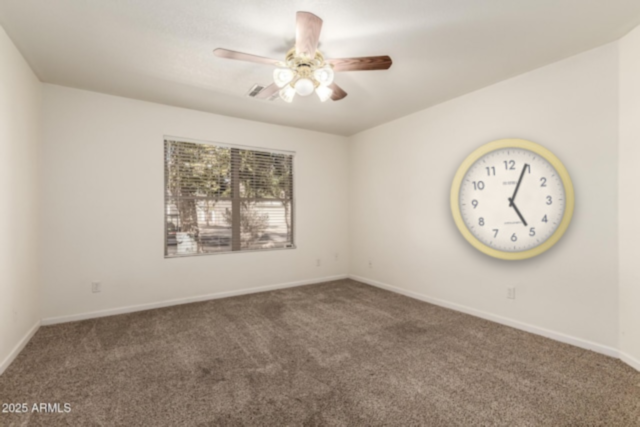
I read {"hour": 5, "minute": 4}
